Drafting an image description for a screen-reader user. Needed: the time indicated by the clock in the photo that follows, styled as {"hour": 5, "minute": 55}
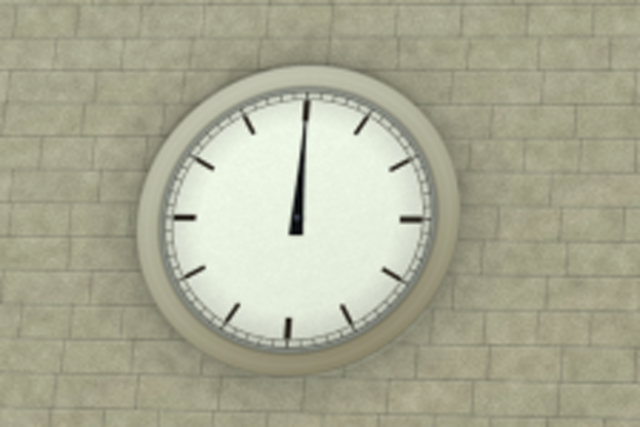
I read {"hour": 12, "minute": 0}
